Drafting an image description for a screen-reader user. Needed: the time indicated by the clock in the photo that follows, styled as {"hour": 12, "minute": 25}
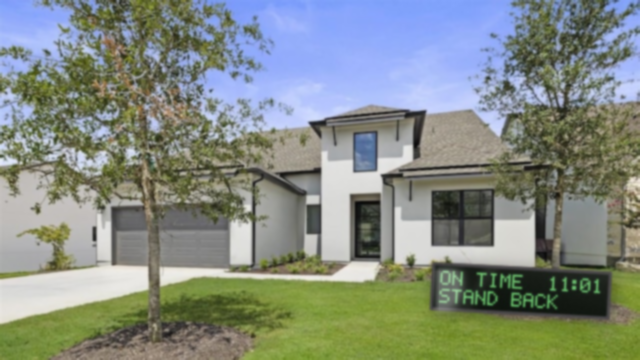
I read {"hour": 11, "minute": 1}
